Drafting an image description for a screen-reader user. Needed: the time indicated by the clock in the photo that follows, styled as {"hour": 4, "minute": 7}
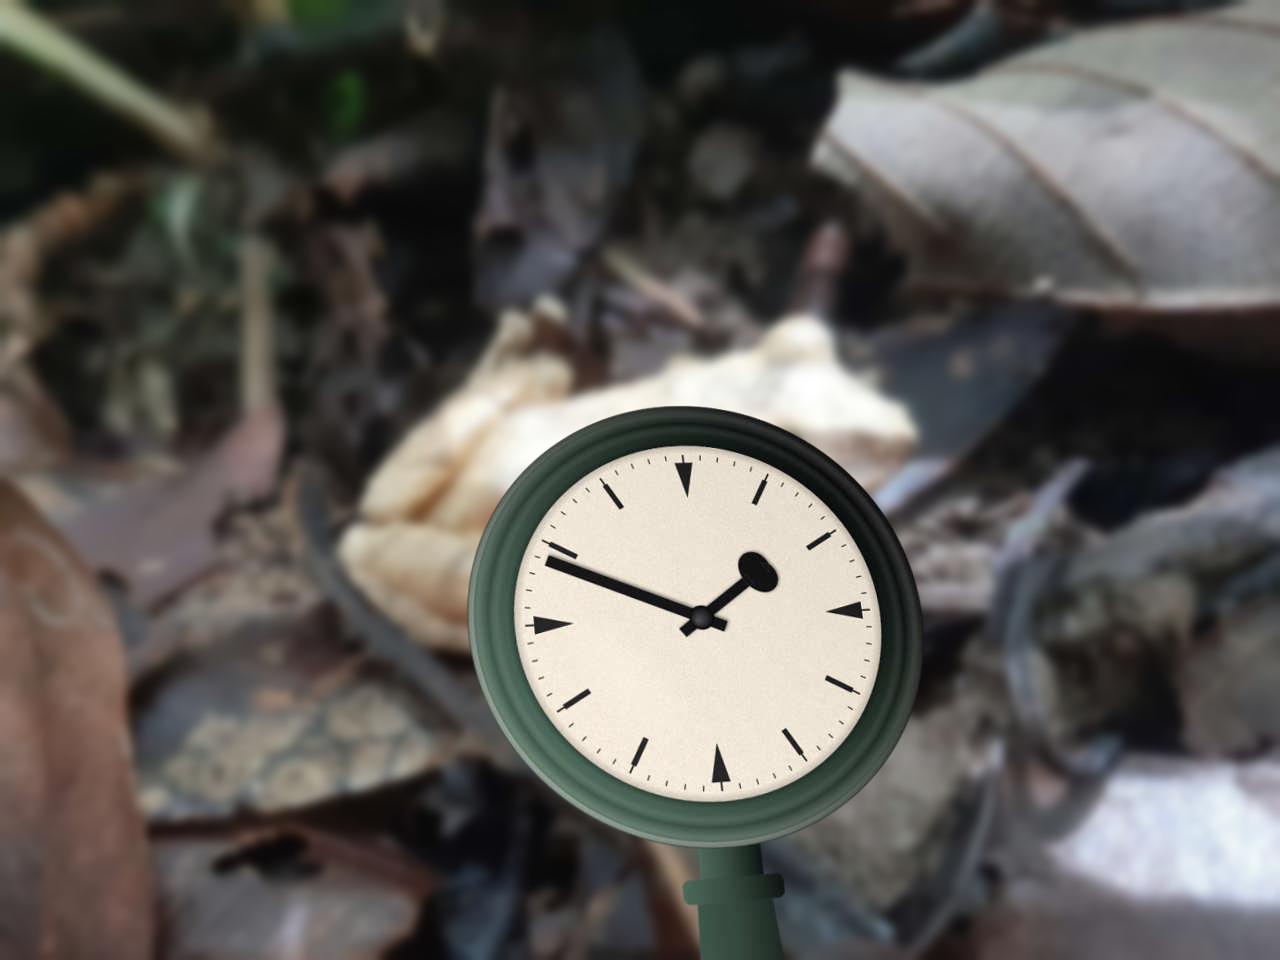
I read {"hour": 1, "minute": 49}
